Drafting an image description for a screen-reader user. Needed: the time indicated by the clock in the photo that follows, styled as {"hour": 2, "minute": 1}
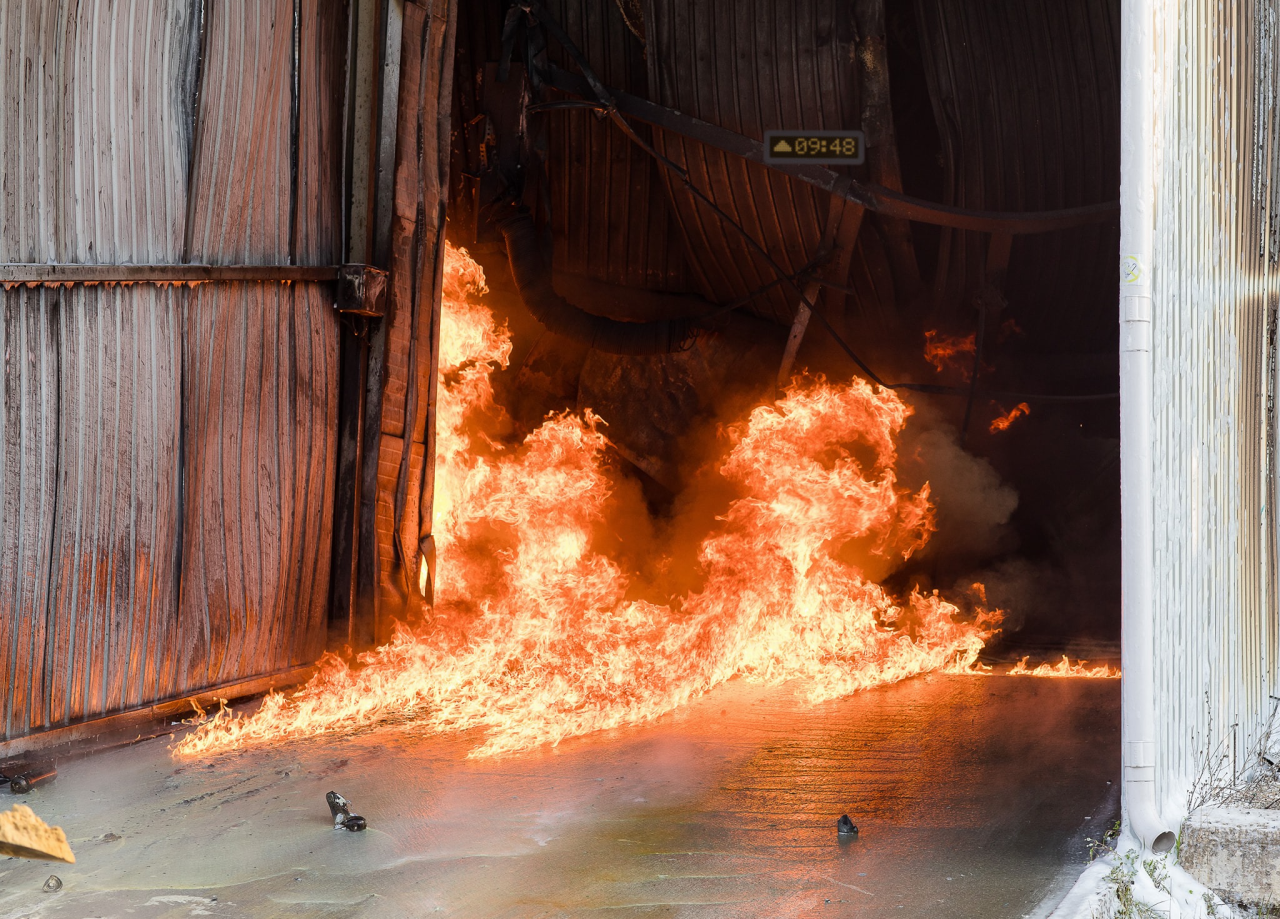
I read {"hour": 9, "minute": 48}
